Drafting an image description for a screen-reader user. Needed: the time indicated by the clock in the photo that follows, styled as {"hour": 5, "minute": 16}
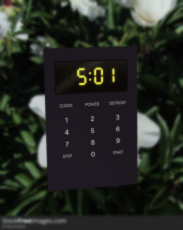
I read {"hour": 5, "minute": 1}
